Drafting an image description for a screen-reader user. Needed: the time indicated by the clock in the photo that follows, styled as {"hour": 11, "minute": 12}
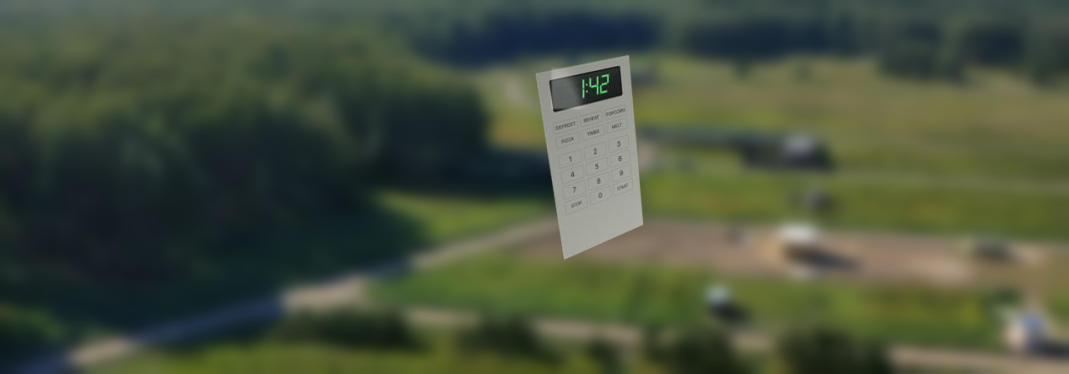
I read {"hour": 1, "minute": 42}
